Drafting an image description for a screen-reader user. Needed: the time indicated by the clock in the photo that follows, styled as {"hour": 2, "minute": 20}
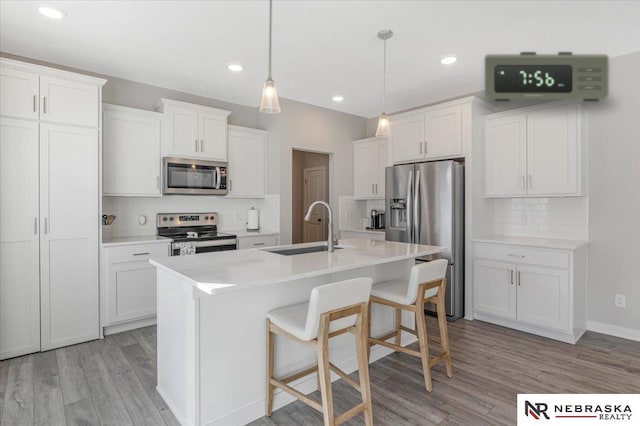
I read {"hour": 7, "minute": 56}
